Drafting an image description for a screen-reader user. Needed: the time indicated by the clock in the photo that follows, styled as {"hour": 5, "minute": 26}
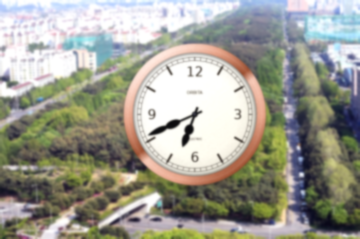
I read {"hour": 6, "minute": 41}
